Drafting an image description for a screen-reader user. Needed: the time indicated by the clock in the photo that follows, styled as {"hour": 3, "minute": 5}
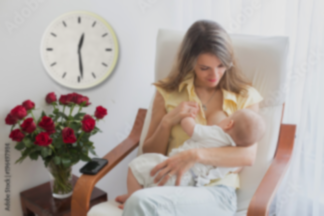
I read {"hour": 12, "minute": 29}
